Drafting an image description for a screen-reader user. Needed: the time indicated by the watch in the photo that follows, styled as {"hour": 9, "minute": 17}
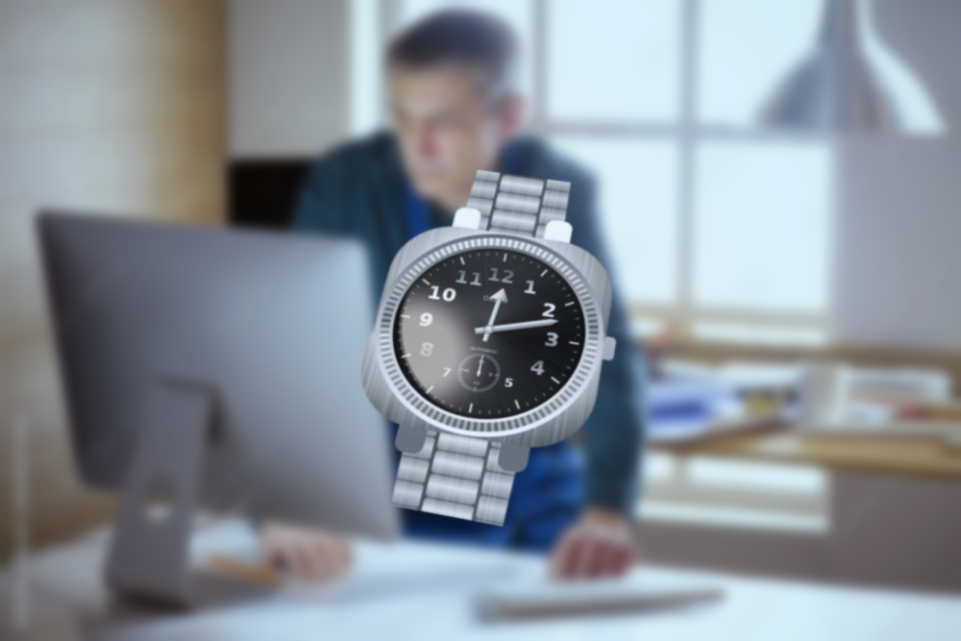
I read {"hour": 12, "minute": 12}
